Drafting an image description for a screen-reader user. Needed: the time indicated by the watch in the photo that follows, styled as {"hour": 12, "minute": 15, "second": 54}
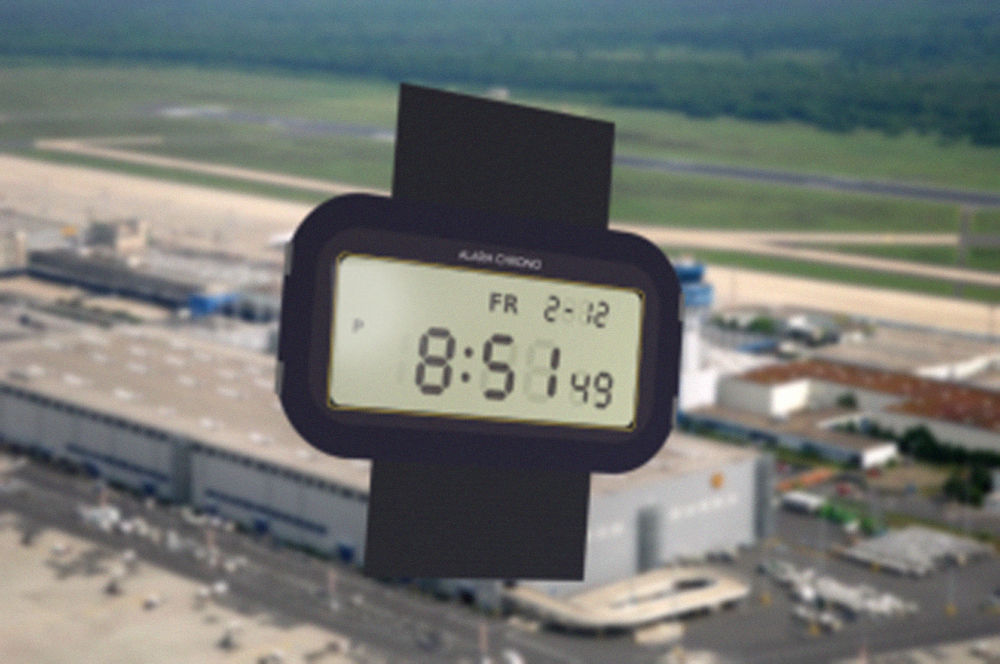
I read {"hour": 8, "minute": 51, "second": 49}
